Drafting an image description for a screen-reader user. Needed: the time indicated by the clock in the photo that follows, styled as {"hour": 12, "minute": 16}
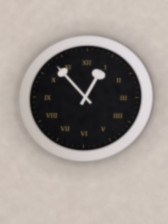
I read {"hour": 12, "minute": 53}
